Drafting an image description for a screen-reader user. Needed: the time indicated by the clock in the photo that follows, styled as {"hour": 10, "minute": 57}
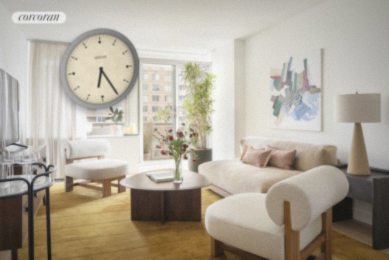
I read {"hour": 6, "minute": 25}
